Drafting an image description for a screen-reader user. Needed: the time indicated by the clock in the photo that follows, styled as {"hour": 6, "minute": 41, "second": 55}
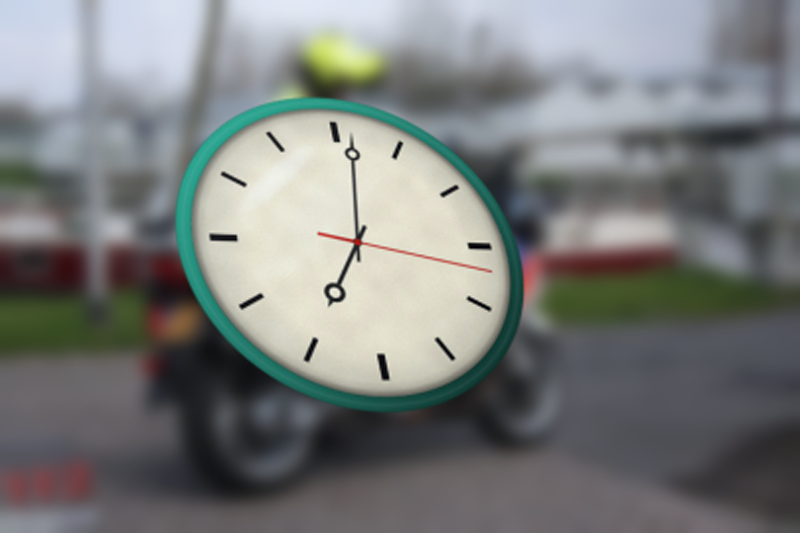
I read {"hour": 7, "minute": 1, "second": 17}
